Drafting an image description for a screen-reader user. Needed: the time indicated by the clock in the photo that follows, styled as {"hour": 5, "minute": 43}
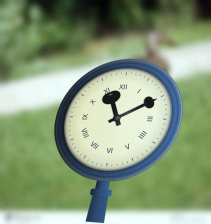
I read {"hour": 11, "minute": 10}
